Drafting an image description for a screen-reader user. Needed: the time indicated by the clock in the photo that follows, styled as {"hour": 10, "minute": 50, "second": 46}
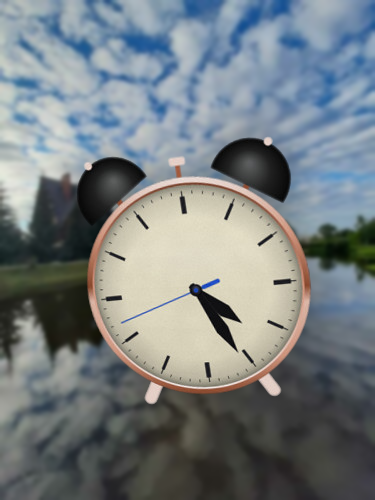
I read {"hour": 4, "minute": 25, "second": 42}
